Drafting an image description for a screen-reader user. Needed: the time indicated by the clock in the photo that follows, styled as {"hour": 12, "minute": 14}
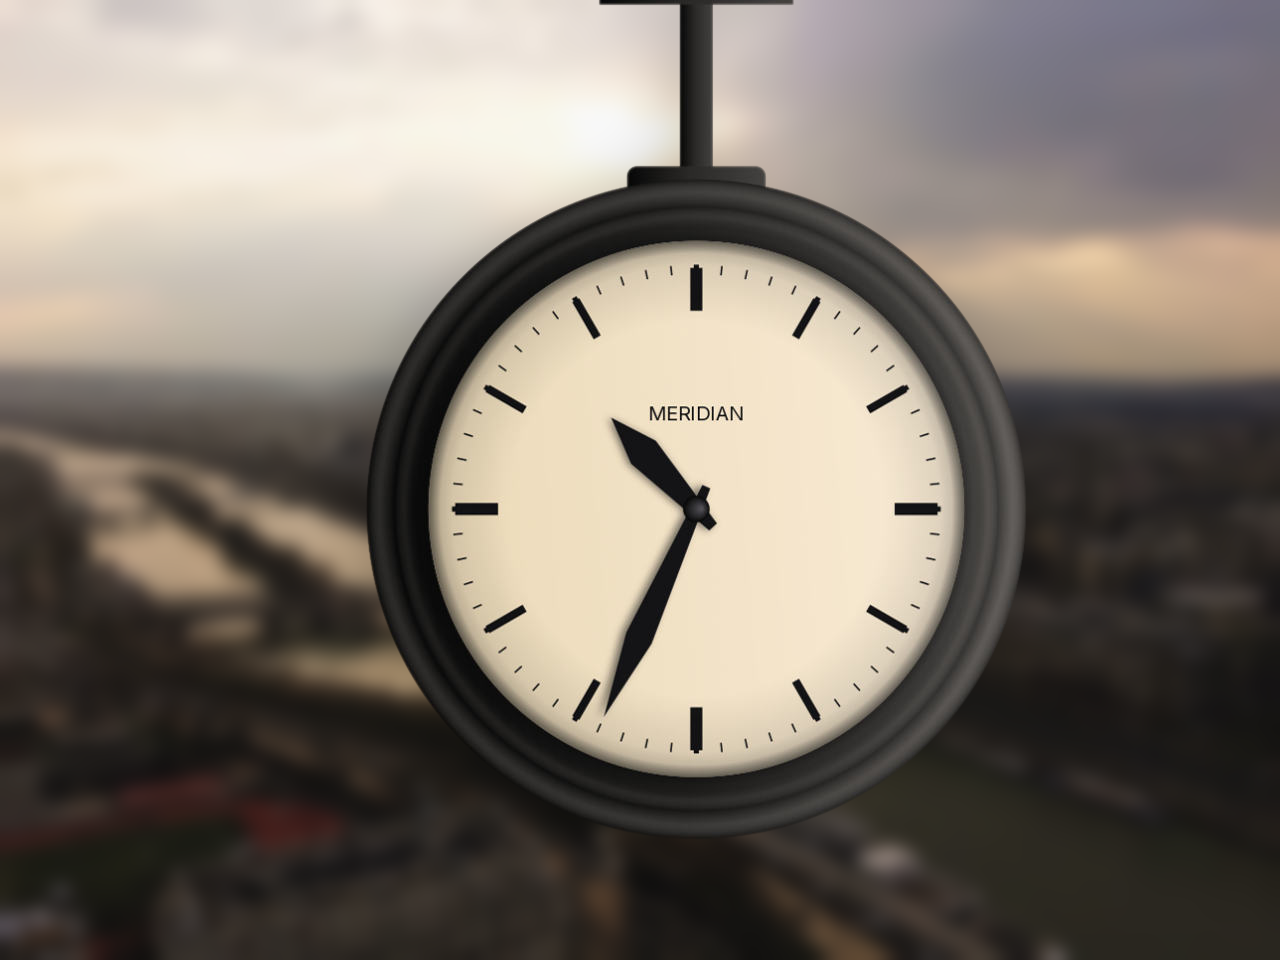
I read {"hour": 10, "minute": 34}
